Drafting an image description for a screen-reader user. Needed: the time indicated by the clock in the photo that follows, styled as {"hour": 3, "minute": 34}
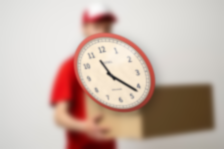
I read {"hour": 11, "minute": 22}
